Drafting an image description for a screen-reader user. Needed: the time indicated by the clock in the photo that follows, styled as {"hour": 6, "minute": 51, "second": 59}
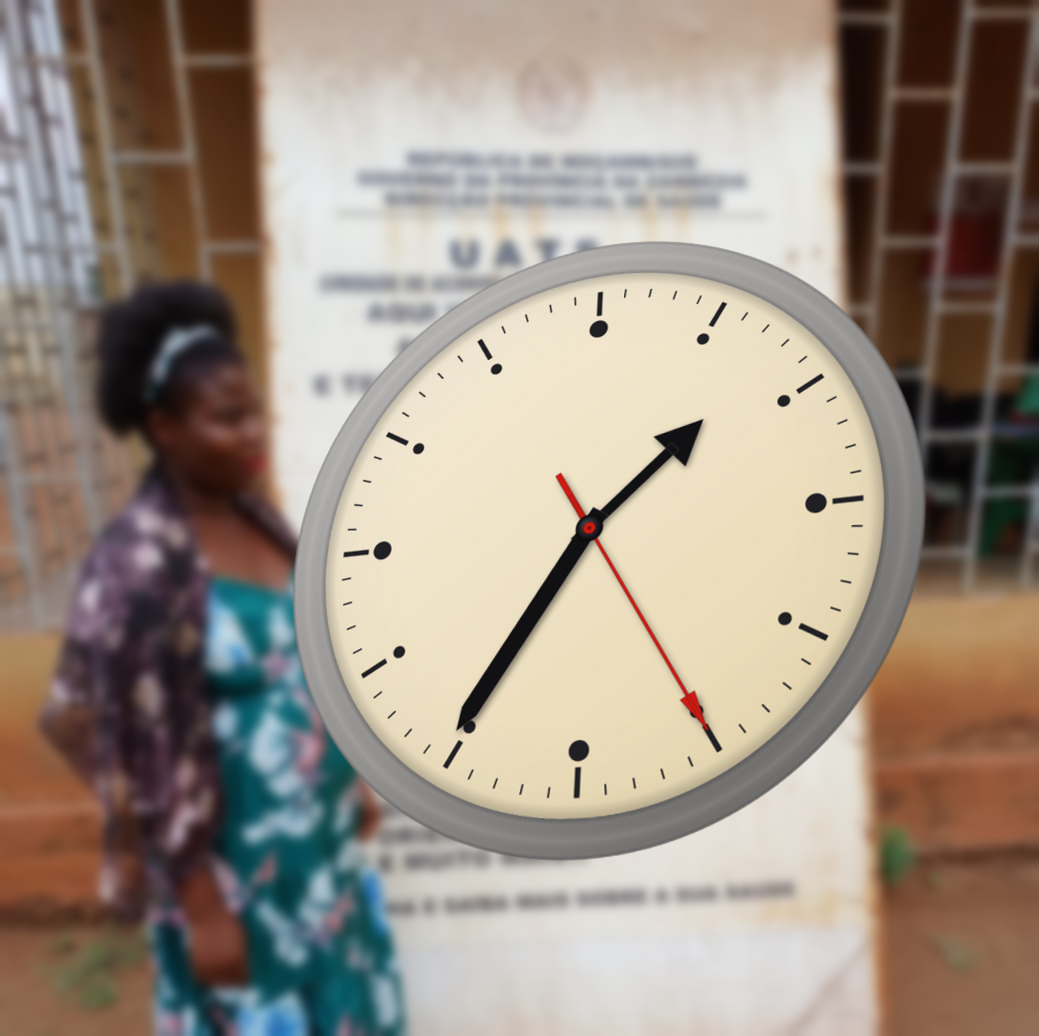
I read {"hour": 1, "minute": 35, "second": 25}
